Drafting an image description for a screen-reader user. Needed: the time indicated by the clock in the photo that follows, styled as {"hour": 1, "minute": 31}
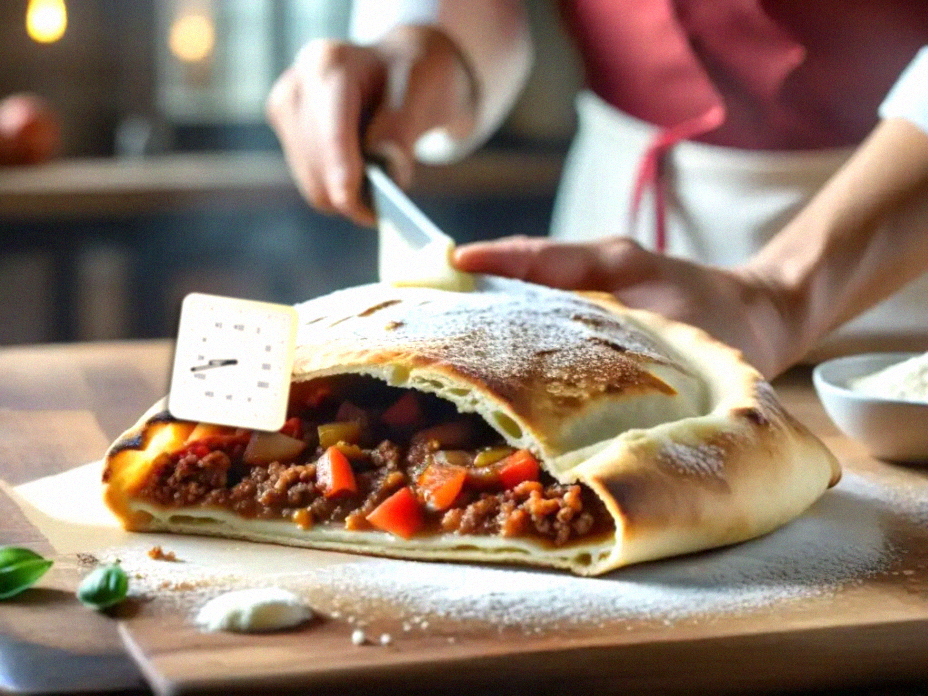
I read {"hour": 8, "minute": 42}
